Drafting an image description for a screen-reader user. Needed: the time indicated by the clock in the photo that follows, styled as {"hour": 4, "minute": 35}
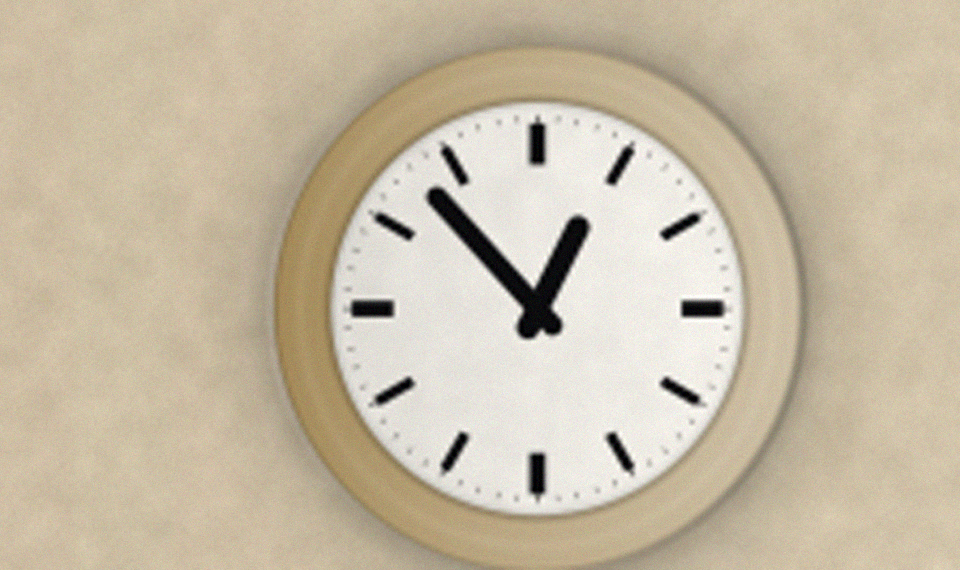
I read {"hour": 12, "minute": 53}
